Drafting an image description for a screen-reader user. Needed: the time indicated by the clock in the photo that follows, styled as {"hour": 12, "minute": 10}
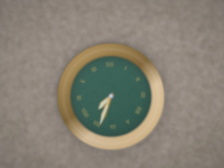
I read {"hour": 7, "minute": 34}
